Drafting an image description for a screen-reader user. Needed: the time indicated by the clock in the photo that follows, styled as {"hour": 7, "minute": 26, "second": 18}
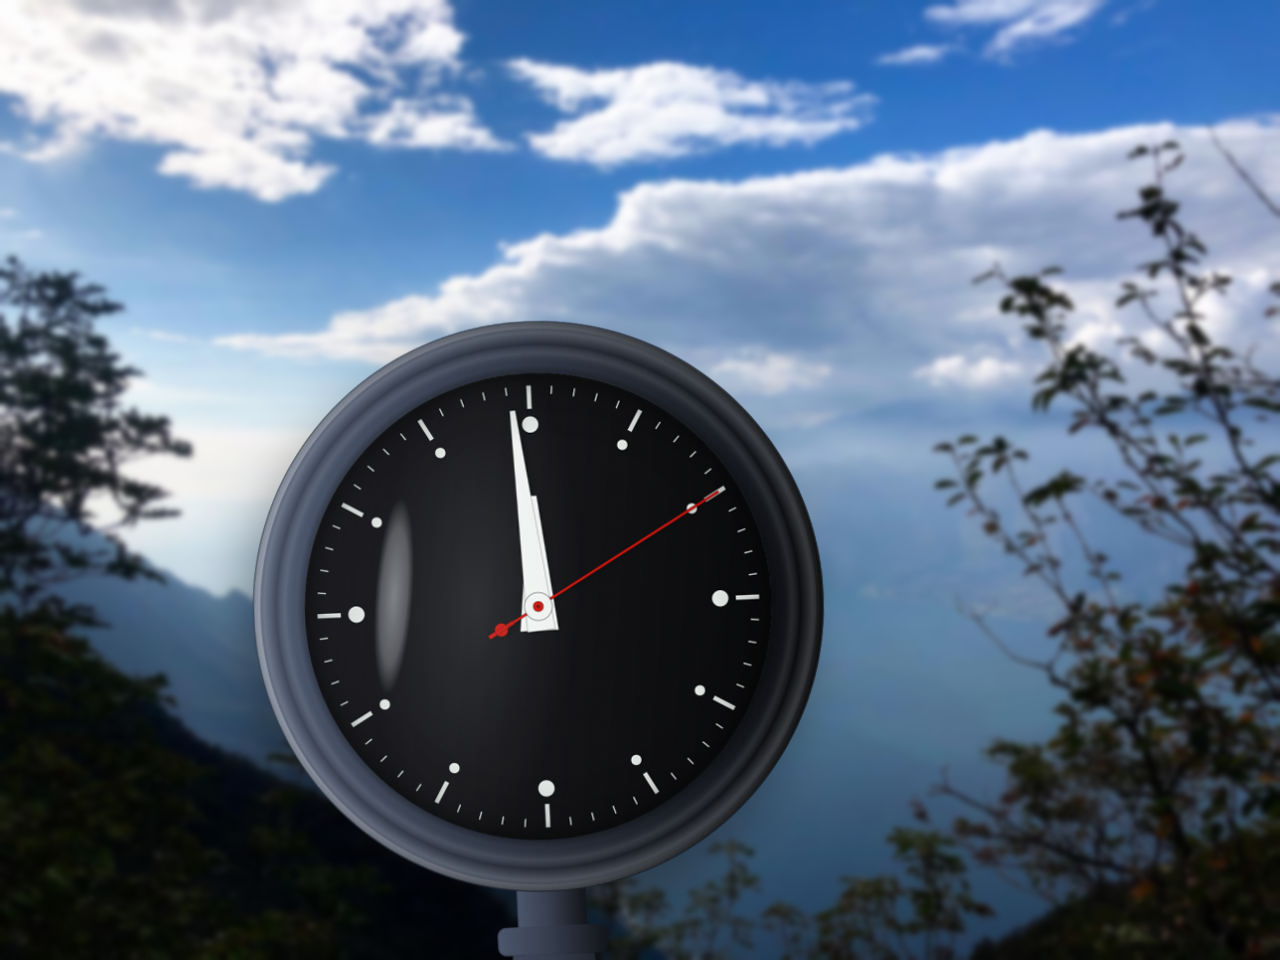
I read {"hour": 11, "minute": 59, "second": 10}
